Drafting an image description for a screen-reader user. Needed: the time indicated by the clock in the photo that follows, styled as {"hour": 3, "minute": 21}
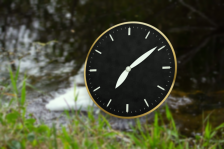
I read {"hour": 7, "minute": 9}
